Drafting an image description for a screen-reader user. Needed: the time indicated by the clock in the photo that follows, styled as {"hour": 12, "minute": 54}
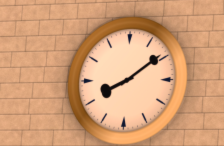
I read {"hour": 8, "minute": 9}
